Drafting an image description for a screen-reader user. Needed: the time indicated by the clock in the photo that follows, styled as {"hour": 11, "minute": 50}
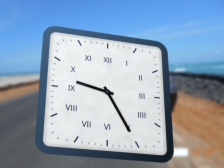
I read {"hour": 9, "minute": 25}
